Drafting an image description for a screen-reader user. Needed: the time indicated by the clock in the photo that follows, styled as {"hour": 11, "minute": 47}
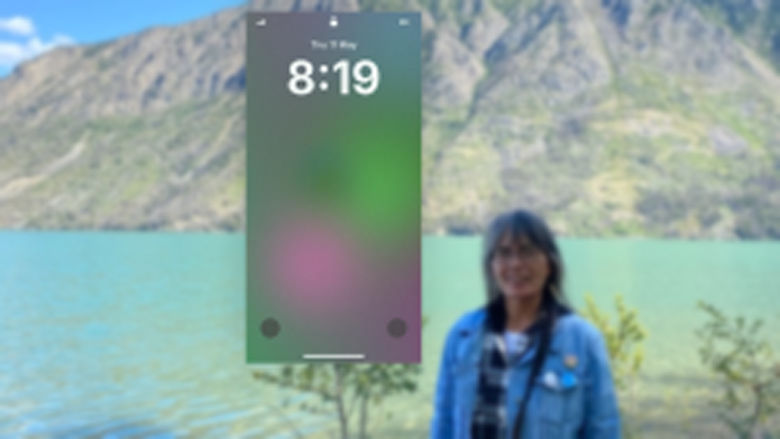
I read {"hour": 8, "minute": 19}
